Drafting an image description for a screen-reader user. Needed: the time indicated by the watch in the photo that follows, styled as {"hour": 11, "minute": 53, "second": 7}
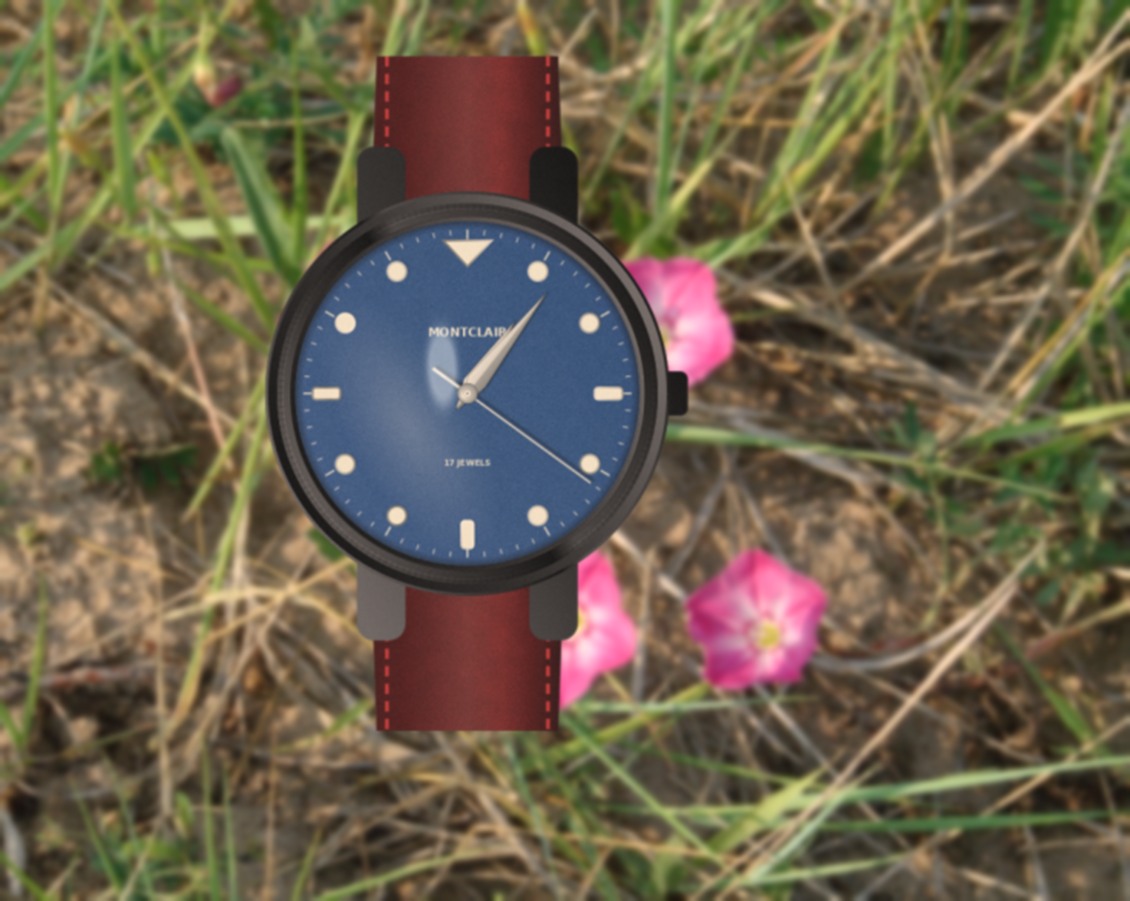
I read {"hour": 1, "minute": 6, "second": 21}
